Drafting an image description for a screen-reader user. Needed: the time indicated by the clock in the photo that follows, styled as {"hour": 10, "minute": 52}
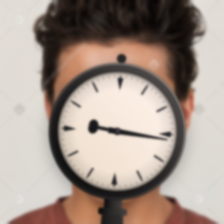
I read {"hour": 9, "minute": 16}
